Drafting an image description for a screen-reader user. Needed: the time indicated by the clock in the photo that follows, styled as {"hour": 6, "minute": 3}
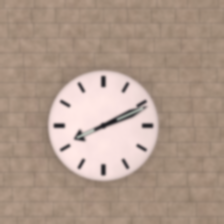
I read {"hour": 8, "minute": 11}
